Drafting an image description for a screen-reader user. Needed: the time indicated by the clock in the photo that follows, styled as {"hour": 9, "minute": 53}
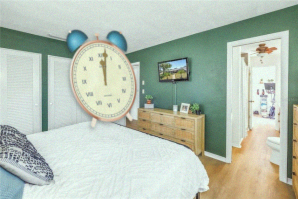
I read {"hour": 12, "minute": 2}
